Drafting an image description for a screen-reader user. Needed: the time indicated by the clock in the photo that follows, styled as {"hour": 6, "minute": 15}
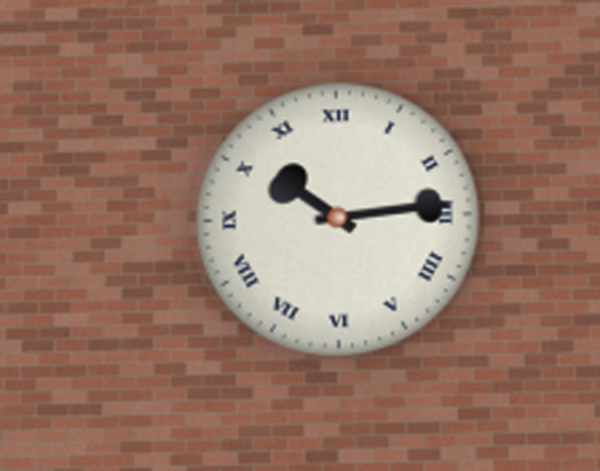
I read {"hour": 10, "minute": 14}
